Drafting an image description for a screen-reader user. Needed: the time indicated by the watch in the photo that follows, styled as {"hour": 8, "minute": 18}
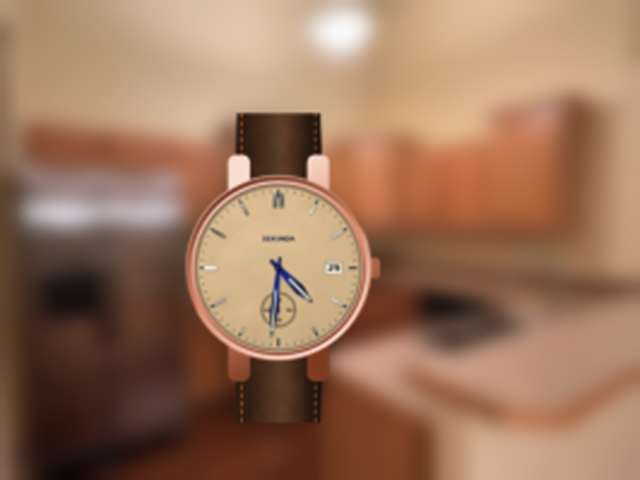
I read {"hour": 4, "minute": 31}
